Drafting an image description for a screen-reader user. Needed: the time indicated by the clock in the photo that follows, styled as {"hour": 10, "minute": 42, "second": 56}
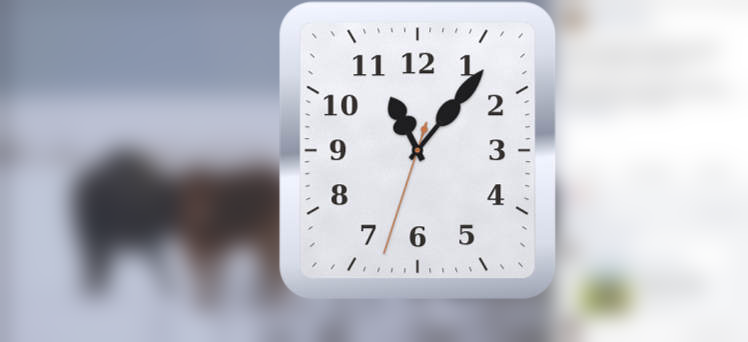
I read {"hour": 11, "minute": 6, "second": 33}
